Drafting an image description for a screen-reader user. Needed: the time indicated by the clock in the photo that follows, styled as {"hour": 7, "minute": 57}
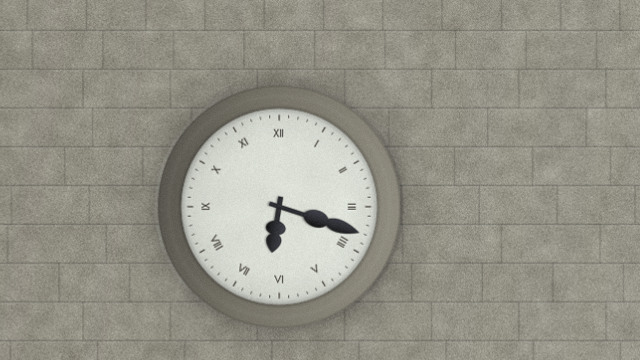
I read {"hour": 6, "minute": 18}
